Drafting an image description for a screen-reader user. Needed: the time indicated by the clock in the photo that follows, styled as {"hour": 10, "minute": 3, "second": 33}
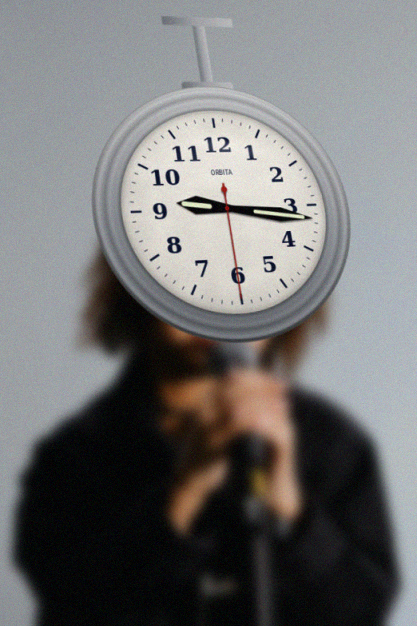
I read {"hour": 9, "minute": 16, "second": 30}
